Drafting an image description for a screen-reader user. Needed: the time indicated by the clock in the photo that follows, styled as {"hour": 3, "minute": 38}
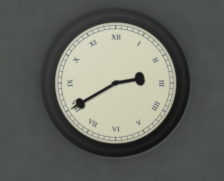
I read {"hour": 2, "minute": 40}
